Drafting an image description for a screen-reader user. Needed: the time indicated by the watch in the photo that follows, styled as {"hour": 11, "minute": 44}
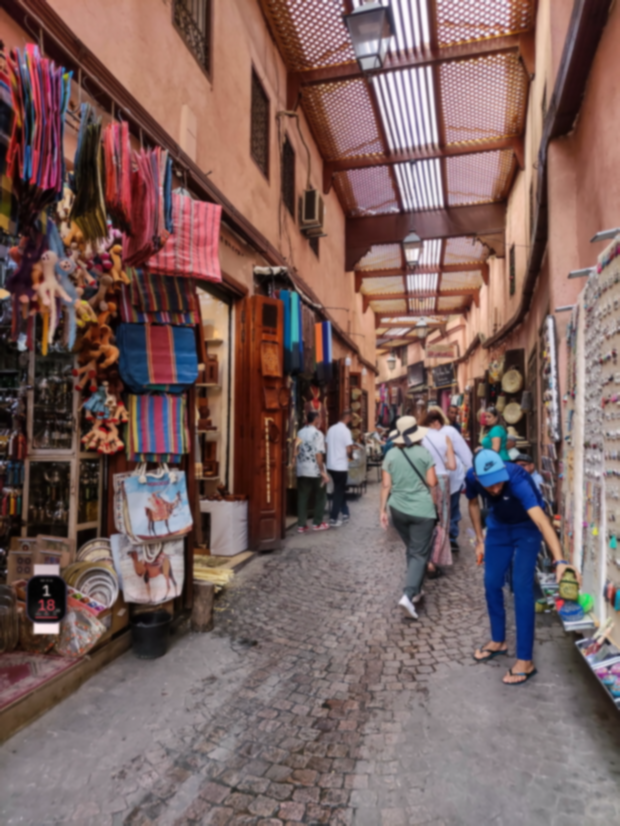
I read {"hour": 1, "minute": 18}
